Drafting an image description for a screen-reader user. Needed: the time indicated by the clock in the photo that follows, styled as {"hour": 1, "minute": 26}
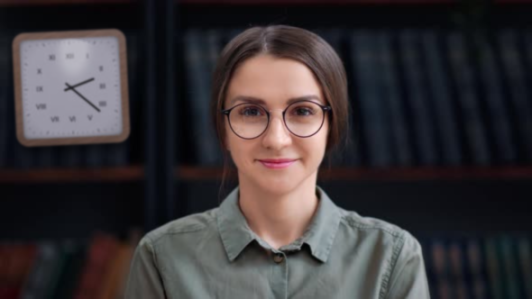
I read {"hour": 2, "minute": 22}
